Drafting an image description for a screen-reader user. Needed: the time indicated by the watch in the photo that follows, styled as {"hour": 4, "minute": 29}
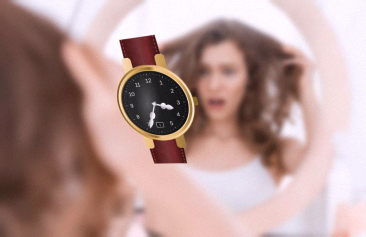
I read {"hour": 3, "minute": 34}
